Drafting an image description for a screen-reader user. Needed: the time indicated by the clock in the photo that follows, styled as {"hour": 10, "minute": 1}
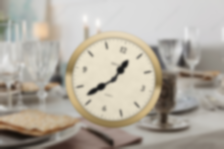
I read {"hour": 12, "minute": 37}
